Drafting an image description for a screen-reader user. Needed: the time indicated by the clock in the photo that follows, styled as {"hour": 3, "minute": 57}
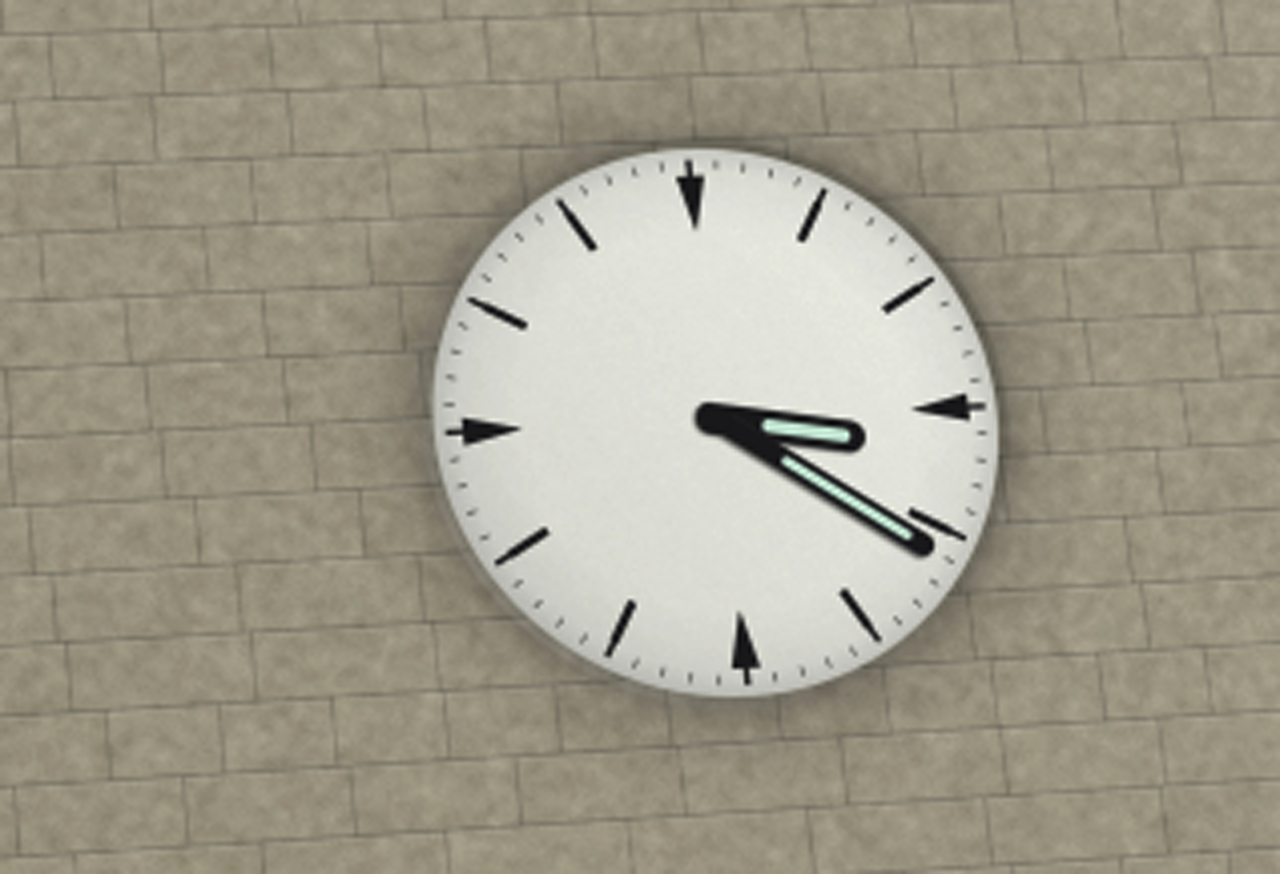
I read {"hour": 3, "minute": 21}
